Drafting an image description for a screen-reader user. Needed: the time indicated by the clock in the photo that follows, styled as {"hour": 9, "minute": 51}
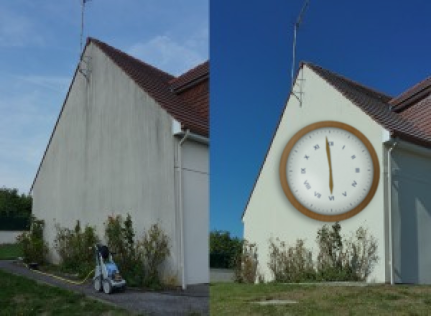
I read {"hour": 5, "minute": 59}
